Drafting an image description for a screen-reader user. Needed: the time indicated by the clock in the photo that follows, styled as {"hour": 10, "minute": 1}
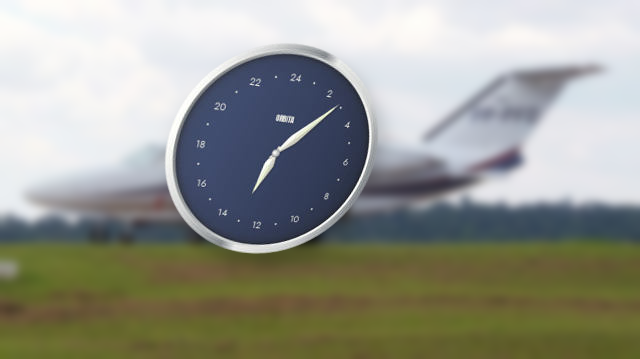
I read {"hour": 13, "minute": 7}
